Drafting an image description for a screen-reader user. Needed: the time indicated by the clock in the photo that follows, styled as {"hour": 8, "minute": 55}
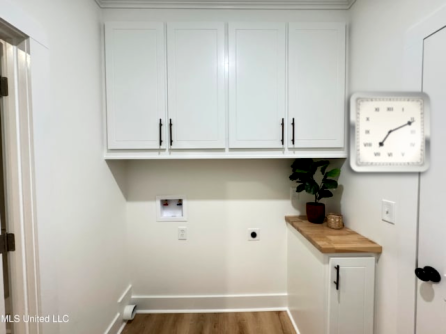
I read {"hour": 7, "minute": 11}
